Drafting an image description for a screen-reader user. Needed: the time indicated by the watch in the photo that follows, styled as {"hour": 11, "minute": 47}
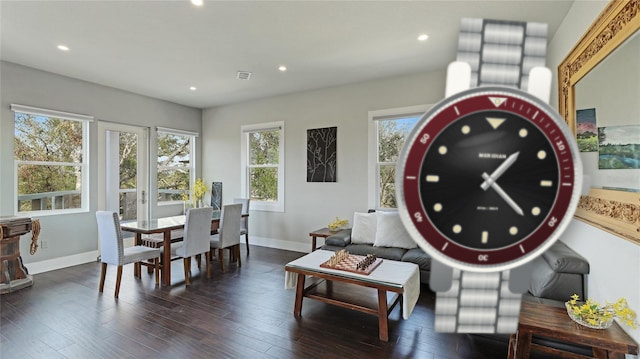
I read {"hour": 1, "minute": 22}
